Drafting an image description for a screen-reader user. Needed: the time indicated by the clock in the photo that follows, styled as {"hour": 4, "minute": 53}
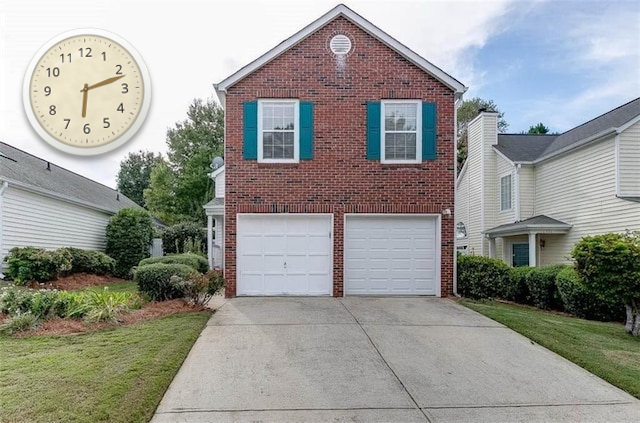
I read {"hour": 6, "minute": 12}
